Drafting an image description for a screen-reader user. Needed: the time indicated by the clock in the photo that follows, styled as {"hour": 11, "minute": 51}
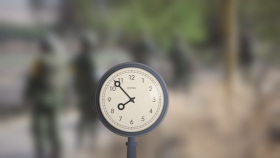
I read {"hour": 7, "minute": 53}
